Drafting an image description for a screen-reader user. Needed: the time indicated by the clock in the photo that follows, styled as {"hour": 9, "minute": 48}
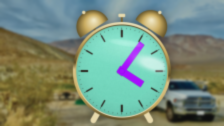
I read {"hour": 4, "minute": 6}
